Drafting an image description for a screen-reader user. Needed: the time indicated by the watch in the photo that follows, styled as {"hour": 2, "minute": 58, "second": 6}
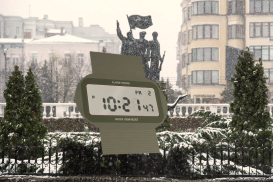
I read {"hour": 10, "minute": 21, "second": 47}
